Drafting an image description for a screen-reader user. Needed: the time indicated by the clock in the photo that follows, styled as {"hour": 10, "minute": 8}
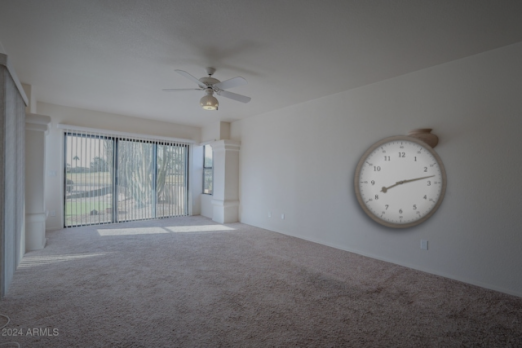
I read {"hour": 8, "minute": 13}
